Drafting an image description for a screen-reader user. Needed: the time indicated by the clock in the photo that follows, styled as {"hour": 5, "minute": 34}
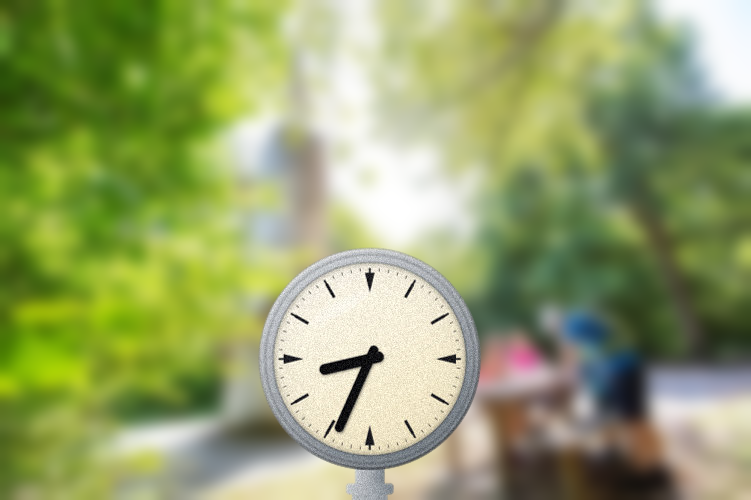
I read {"hour": 8, "minute": 34}
